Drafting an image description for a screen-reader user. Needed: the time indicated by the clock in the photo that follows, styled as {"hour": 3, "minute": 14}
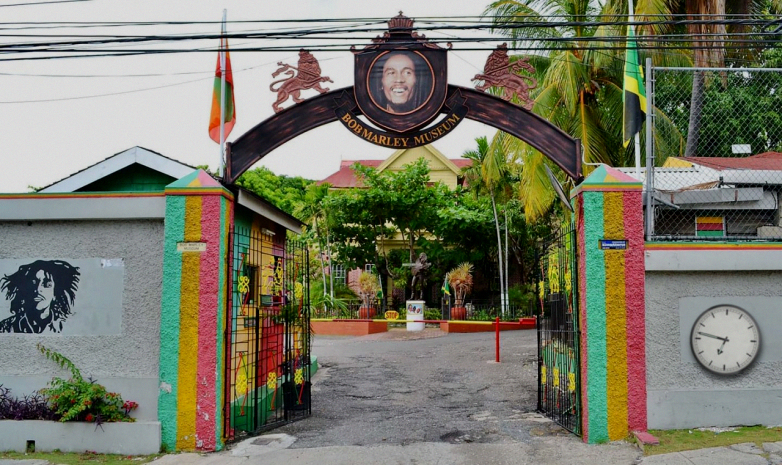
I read {"hour": 6, "minute": 47}
